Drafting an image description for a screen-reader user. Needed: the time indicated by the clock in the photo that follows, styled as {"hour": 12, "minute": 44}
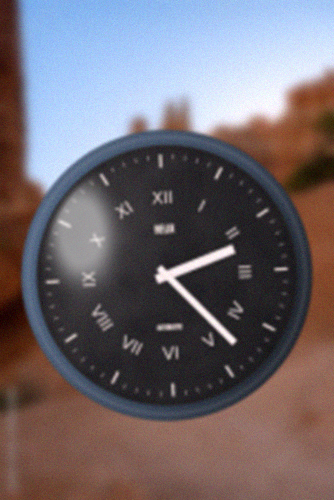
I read {"hour": 2, "minute": 23}
